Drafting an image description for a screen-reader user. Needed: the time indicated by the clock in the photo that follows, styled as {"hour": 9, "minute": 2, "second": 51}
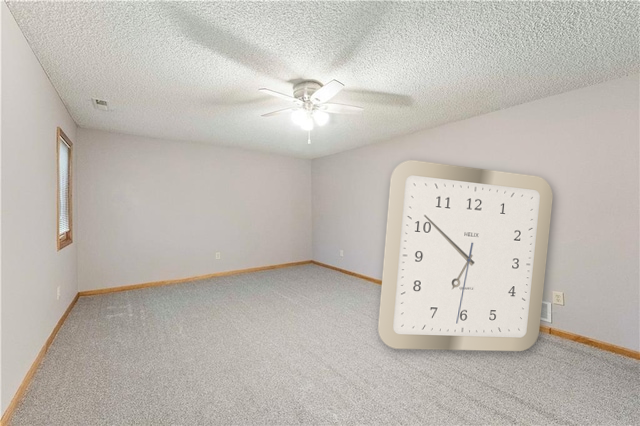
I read {"hour": 6, "minute": 51, "second": 31}
